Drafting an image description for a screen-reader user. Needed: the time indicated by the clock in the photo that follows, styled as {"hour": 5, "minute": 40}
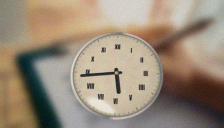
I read {"hour": 5, "minute": 44}
